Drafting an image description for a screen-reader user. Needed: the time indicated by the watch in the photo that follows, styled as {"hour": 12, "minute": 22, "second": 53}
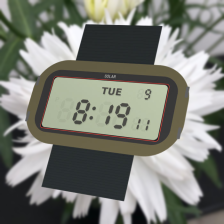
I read {"hour": 8, "minute": 19, "second": 11}
